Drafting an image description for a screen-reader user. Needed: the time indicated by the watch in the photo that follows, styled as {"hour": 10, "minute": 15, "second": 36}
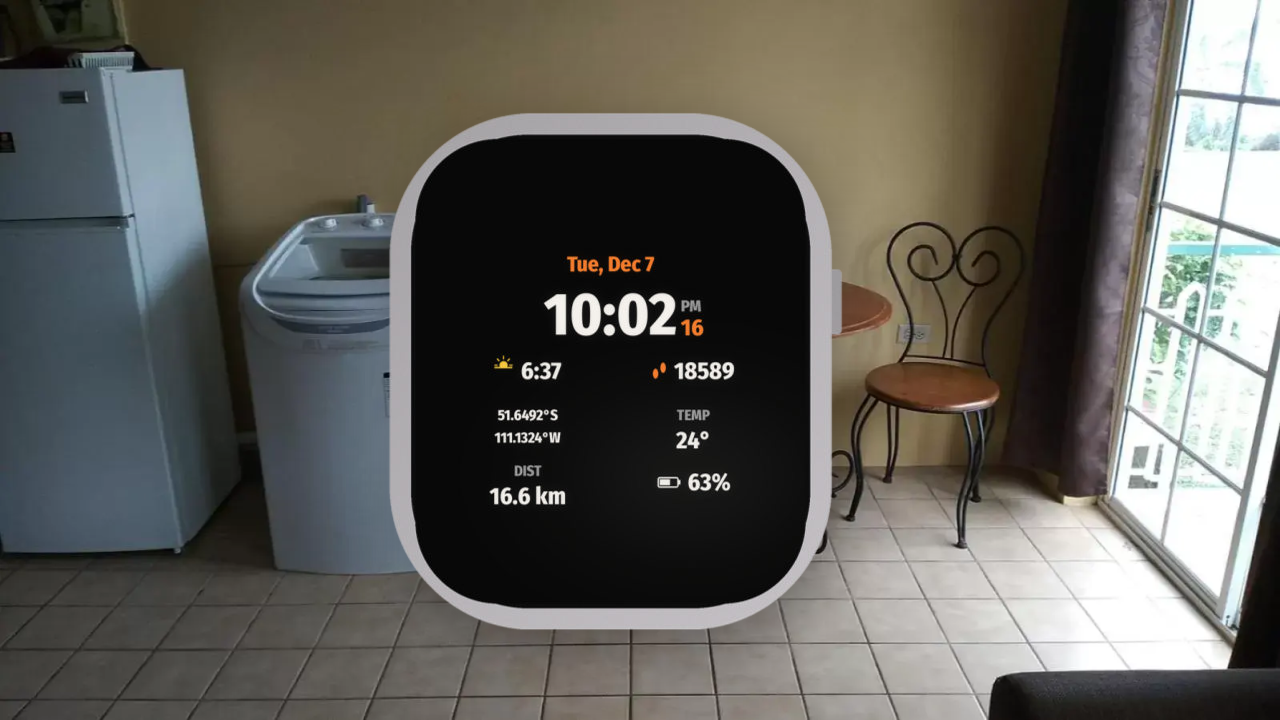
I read {"hour": 10, "minute": 2, "second": 16}
